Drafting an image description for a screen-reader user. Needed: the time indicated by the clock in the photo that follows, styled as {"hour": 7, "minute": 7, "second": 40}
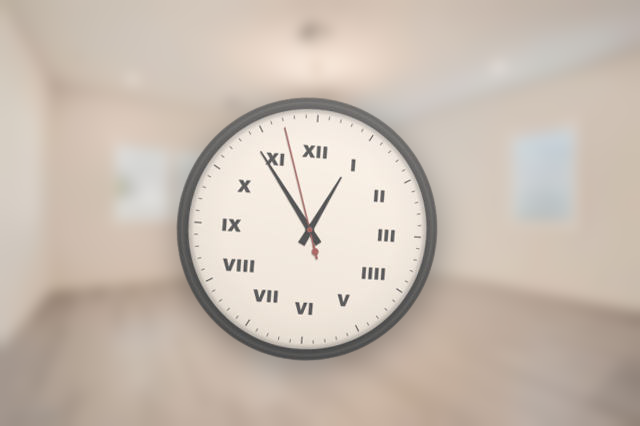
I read {"hour": 12, "minute": 53, "second": 57}
